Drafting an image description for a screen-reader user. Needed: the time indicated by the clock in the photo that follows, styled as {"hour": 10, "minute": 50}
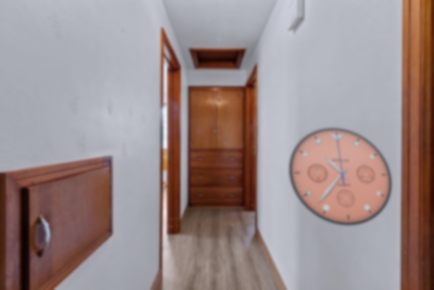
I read {"hour": 10, "minute": 37}
